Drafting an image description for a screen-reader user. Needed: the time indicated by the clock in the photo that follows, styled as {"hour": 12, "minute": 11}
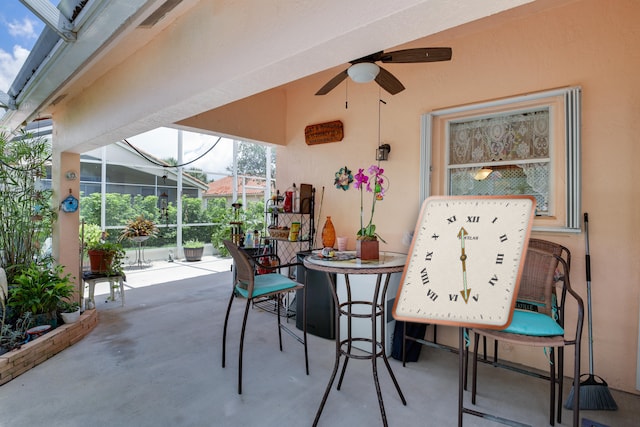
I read {"hour": 11, "minute": 27}
